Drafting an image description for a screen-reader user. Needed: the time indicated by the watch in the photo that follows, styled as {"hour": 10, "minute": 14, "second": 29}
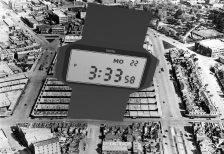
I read {"hour": 3, "minute": 33, "second": 58}
